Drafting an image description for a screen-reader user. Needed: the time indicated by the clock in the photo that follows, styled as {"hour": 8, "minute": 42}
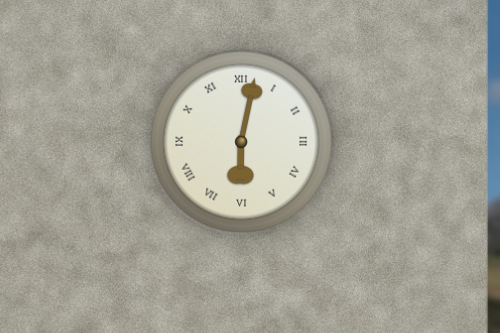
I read {"hour": 6, "minute": 2}
